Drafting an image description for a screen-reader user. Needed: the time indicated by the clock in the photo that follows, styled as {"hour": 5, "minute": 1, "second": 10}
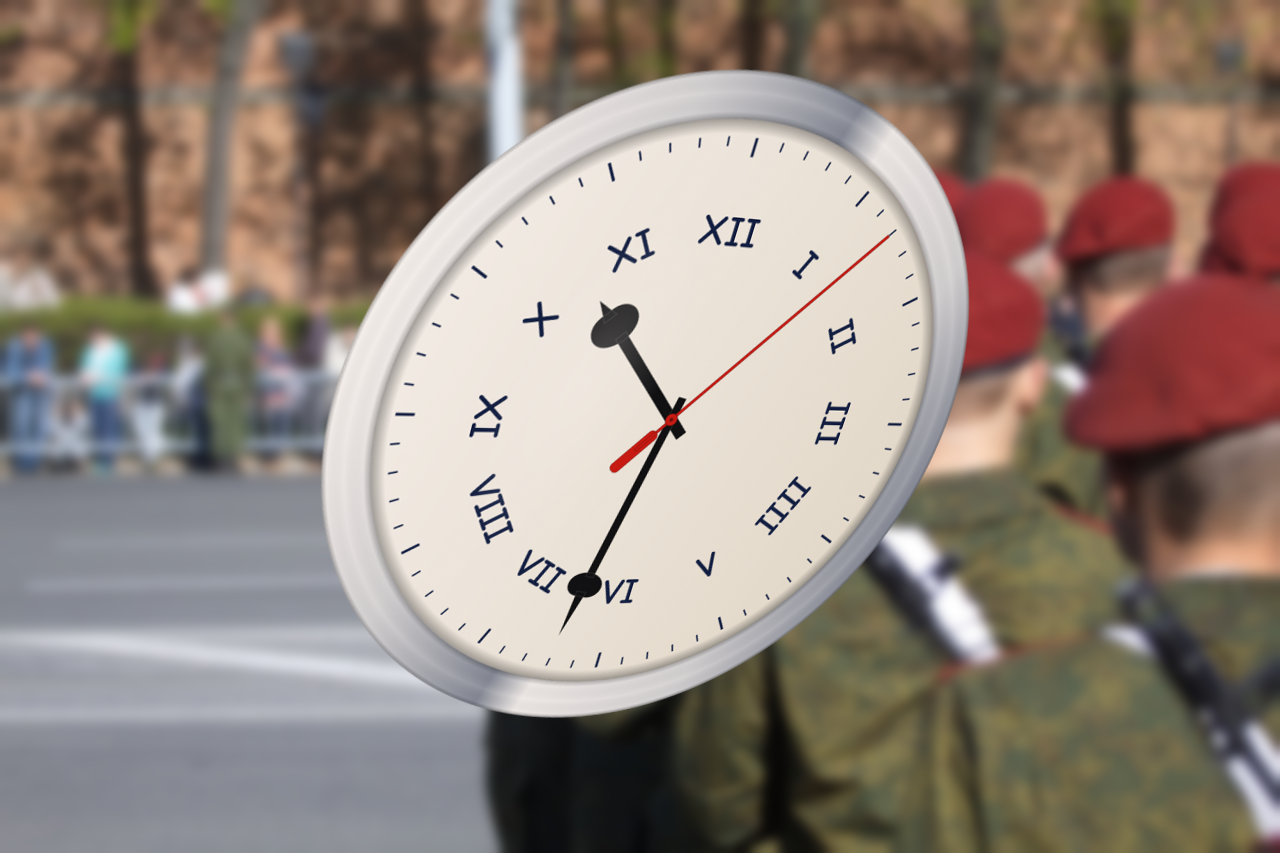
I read {"hour": 10, "minute": 32, "second": 7}
